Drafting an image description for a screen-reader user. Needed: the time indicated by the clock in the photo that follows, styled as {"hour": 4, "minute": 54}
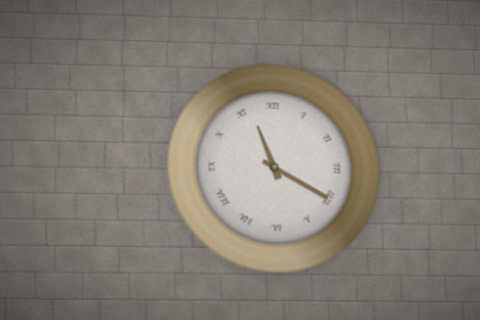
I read {"hour": 11, "minute": 20}
